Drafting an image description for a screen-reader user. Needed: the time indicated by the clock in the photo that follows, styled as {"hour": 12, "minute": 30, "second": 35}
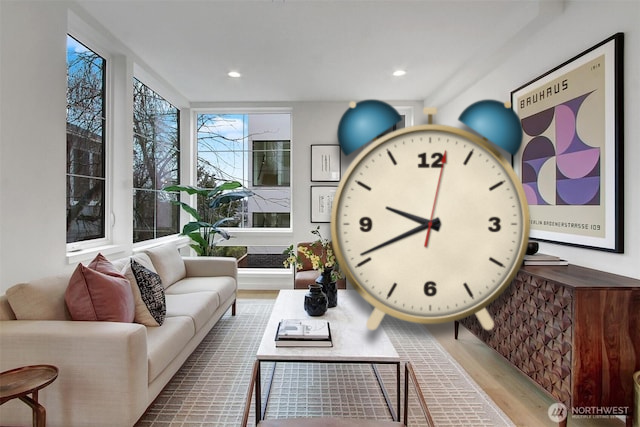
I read {"hour": 9, "minute": 41, "second": 2}
